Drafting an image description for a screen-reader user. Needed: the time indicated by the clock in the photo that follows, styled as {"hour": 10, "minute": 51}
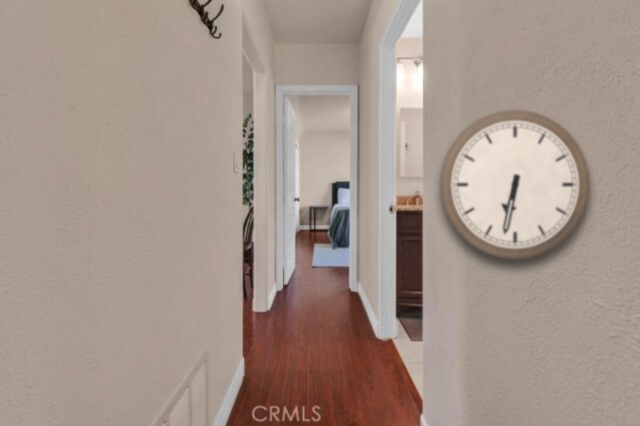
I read {"hour": 6, "minute": 32}
